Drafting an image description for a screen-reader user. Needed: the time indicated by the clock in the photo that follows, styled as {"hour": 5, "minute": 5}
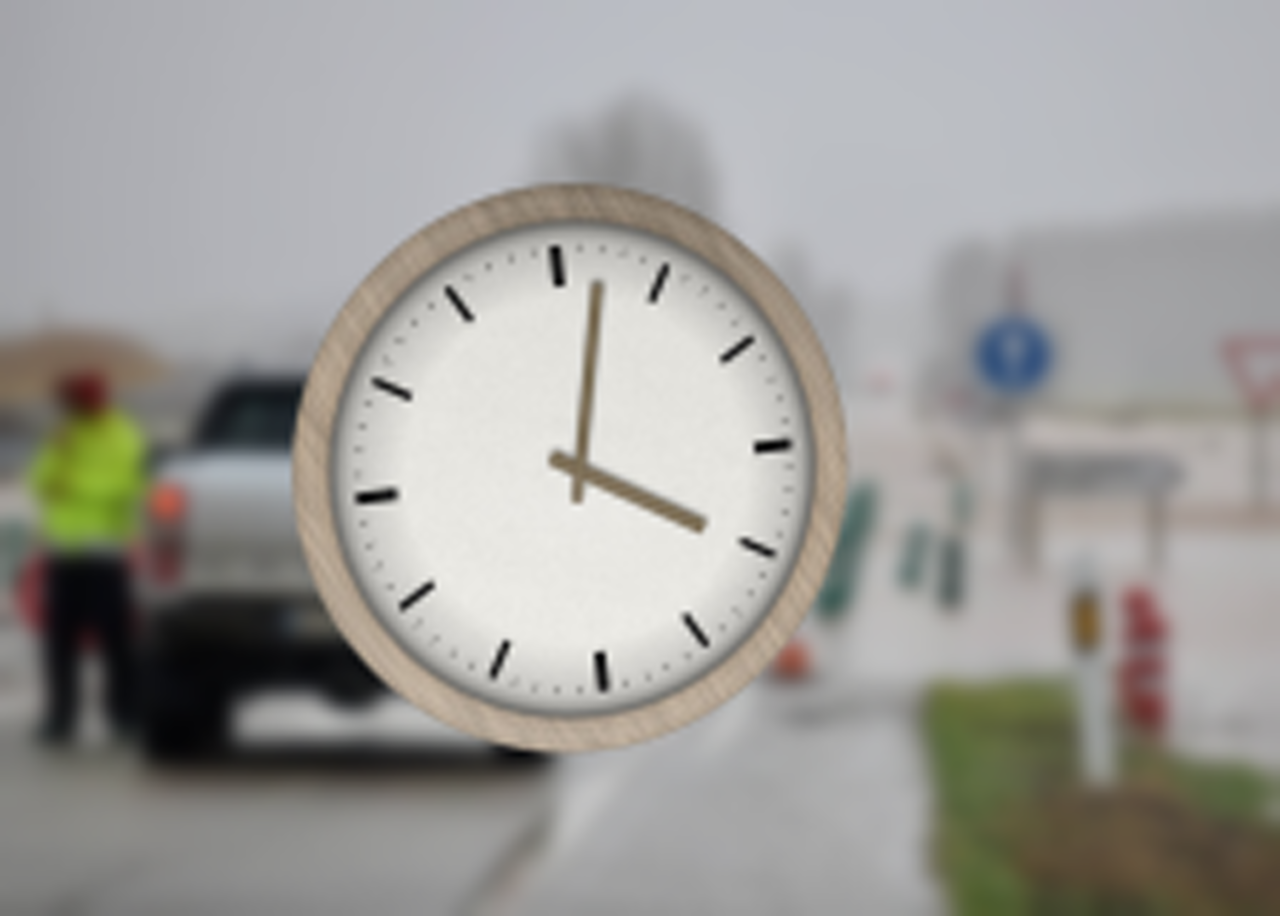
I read {"hour": 4, "minute": 2}
